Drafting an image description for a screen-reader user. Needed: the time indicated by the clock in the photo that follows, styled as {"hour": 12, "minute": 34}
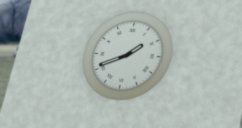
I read {"hour": 1, "minute": 41}
